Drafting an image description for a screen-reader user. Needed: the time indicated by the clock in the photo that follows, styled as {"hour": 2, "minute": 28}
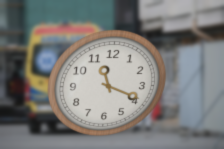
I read {"hour": 11, "minute": 19}
